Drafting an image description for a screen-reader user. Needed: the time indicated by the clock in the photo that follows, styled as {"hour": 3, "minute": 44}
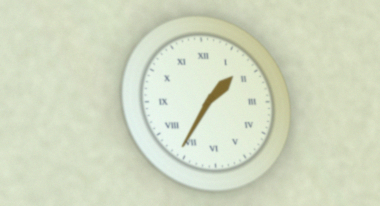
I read {"hour": 1, "minute": 36}
